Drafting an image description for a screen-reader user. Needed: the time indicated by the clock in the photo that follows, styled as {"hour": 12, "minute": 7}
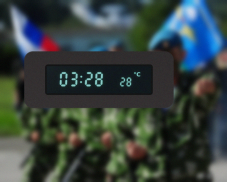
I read {"hour": 3, "minute": 28}
